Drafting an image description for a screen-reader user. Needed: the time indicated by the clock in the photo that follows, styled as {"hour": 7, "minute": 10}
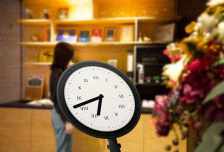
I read {"hour": 6, "minute": 42}
